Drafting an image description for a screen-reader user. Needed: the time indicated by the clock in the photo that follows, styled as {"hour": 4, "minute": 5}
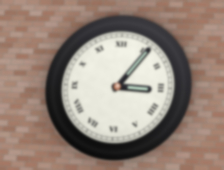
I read {"hour": 3, "minute": 6}
